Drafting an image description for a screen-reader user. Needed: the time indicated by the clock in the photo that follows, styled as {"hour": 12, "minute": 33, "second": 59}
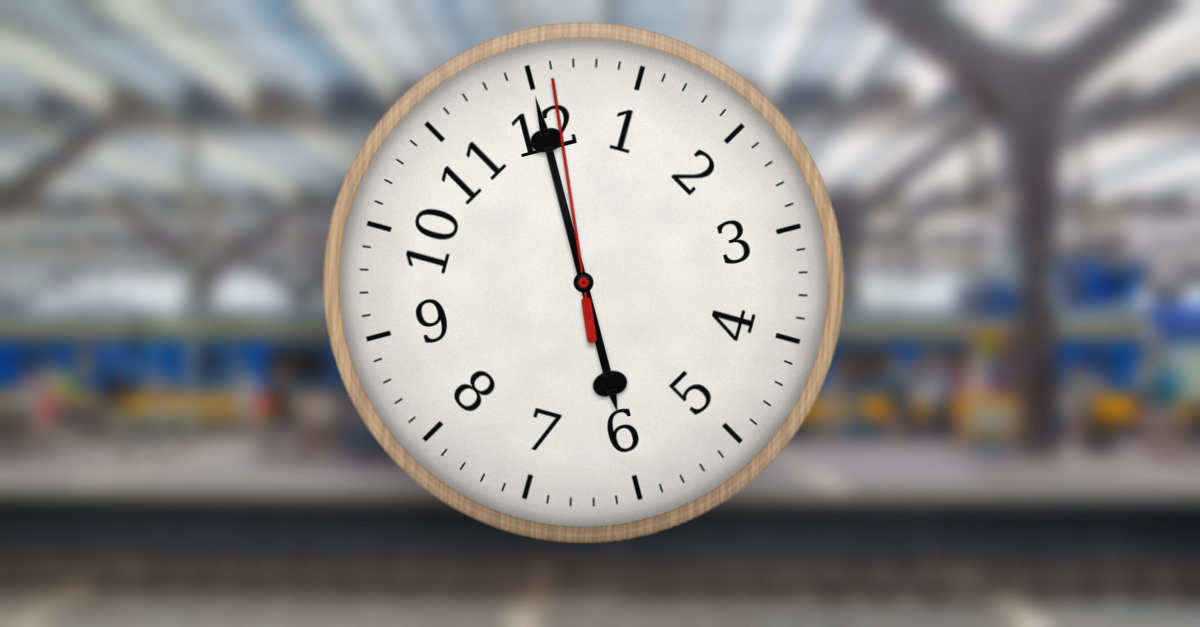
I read {"hour": 6, "minute": 0, "second": 1}
